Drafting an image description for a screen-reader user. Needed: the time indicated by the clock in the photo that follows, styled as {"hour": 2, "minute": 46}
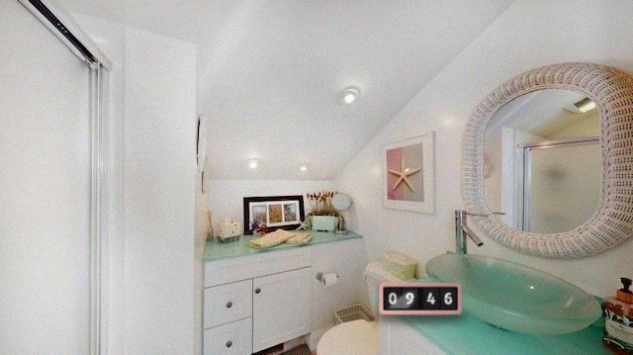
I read {"hour": 9, "minute": 46}
